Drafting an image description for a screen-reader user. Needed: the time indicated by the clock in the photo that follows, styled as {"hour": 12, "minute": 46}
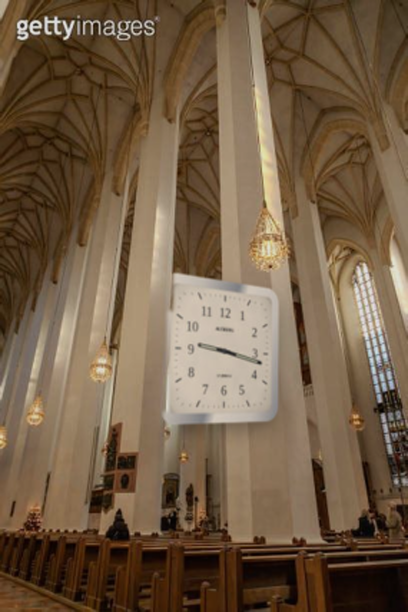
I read {"hour": 9, "minute": 17}
